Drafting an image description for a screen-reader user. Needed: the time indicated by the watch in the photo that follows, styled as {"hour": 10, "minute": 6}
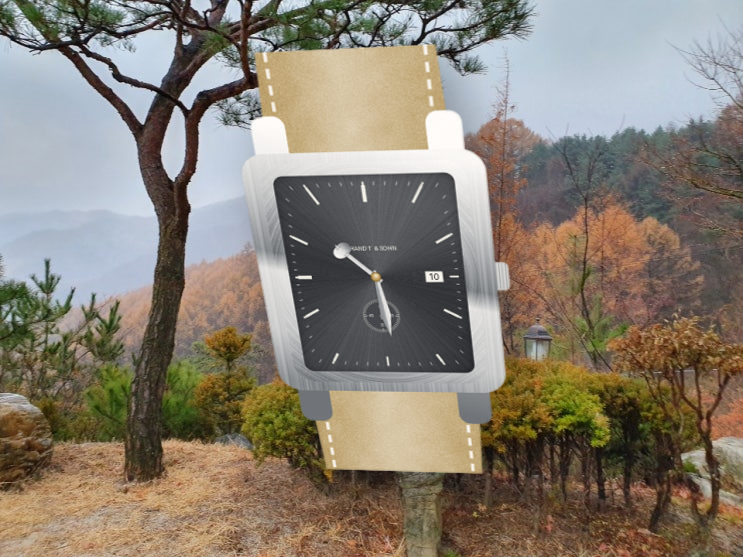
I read {"hour": 10, "minute": 29}
